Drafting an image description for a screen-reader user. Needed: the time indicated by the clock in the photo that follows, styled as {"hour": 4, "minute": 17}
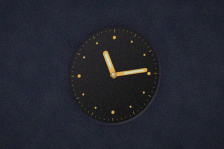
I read {"hour": 11, "minute": 14}
